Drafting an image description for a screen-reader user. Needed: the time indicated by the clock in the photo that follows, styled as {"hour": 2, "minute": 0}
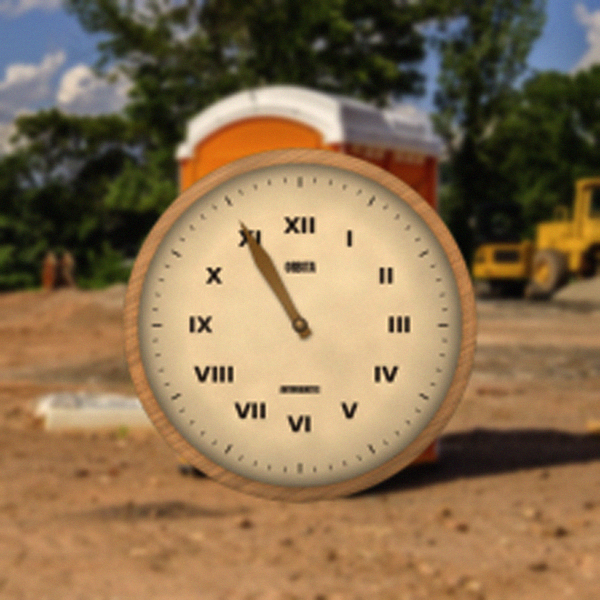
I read {"hour": 10, "minute": 55}
